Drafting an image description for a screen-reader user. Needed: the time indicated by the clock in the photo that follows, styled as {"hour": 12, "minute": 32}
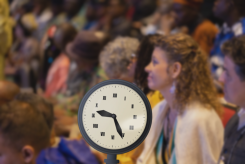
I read {"hour": 9, "minute": 26}
